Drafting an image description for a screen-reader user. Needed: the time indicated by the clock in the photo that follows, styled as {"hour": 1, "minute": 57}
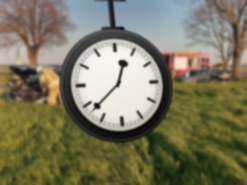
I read {"hour": 12, "minute": 38}
